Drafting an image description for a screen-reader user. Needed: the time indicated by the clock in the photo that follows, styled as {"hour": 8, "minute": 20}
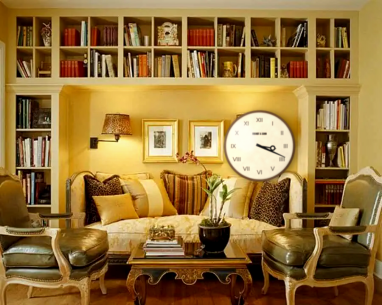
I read {"hour": 3, "minute": 19}
